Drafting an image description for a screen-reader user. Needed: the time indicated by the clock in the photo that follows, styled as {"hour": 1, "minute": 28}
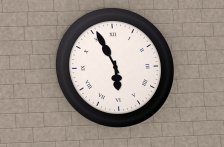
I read {"hour": 5, "minute": 56}
